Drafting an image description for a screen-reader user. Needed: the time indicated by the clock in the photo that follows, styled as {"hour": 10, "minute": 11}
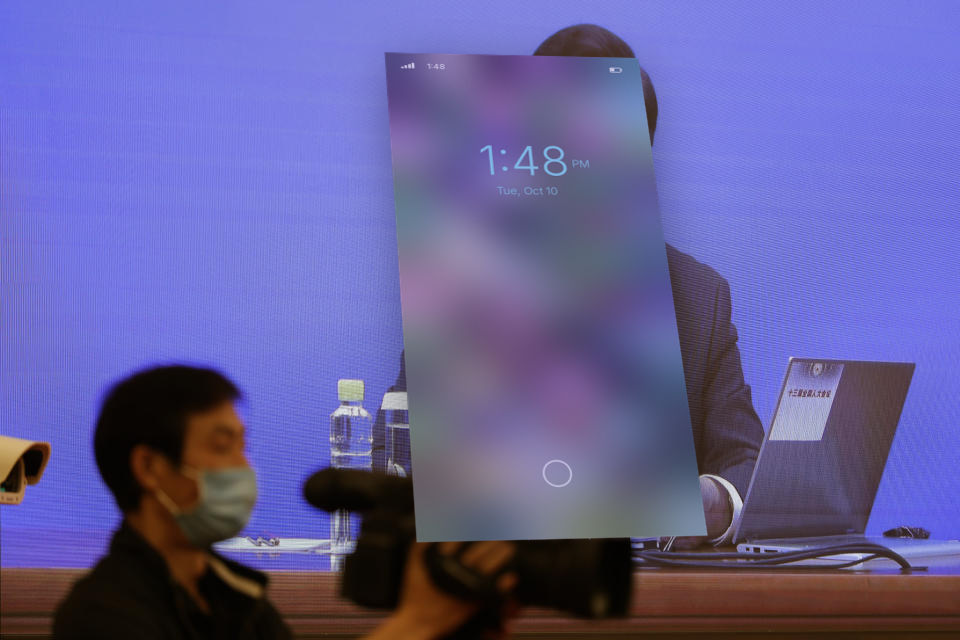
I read {"hour": 1, "minute": 48}
